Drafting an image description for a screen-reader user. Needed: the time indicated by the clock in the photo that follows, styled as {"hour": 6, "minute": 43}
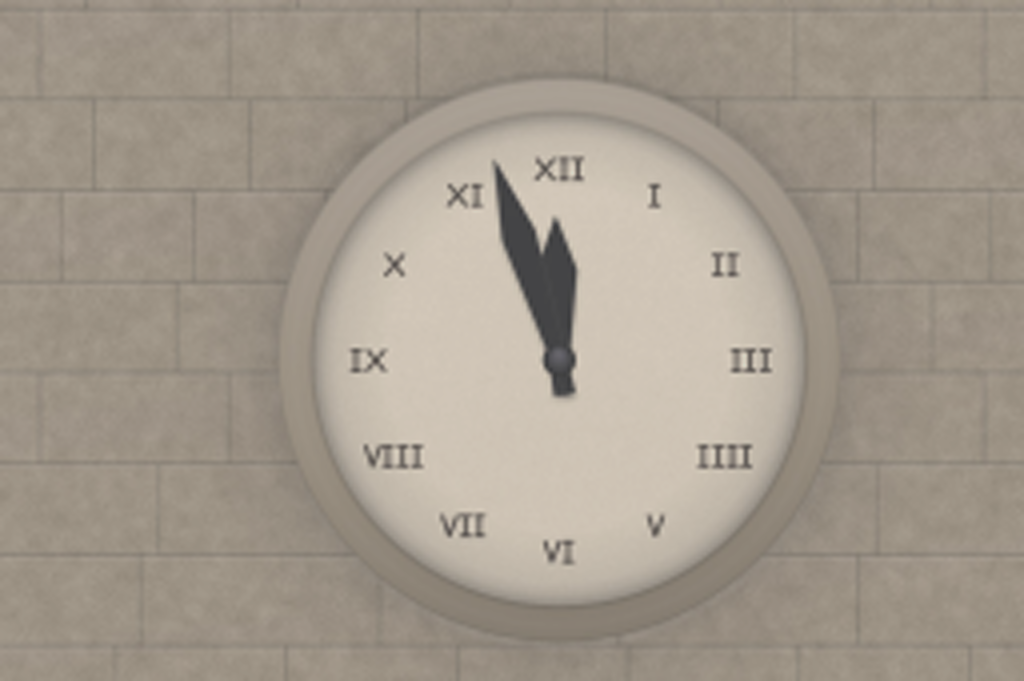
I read {"hour": 11, "minute": 57}
